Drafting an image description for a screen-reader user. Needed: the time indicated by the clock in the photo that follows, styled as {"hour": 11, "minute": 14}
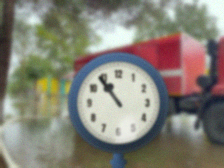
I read {"hour": 10, "minute": 54}
